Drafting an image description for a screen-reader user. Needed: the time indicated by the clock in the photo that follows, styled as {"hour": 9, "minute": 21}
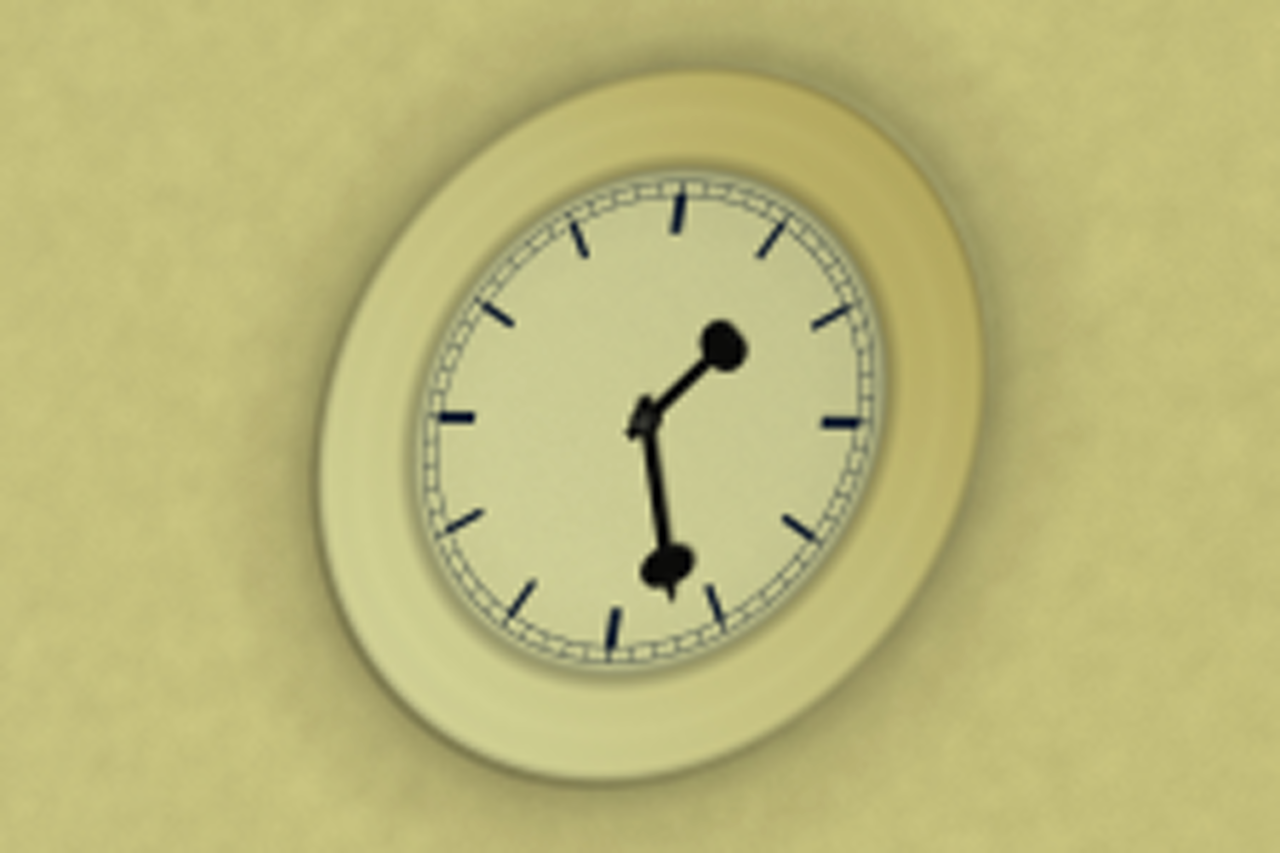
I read {"hour": 1, "minute": 27}
